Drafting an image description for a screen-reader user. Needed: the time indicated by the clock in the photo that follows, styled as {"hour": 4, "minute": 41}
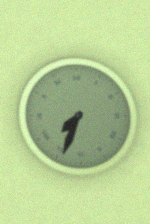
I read {"hour": 7, "minute": 34}
